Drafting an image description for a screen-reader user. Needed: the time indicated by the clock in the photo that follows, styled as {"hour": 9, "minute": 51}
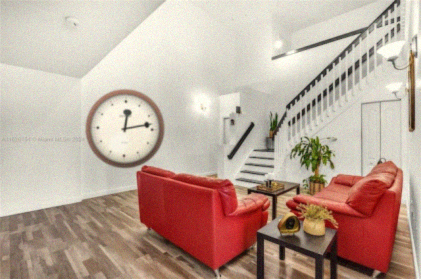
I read {"hour": 12, "minute": 13}
